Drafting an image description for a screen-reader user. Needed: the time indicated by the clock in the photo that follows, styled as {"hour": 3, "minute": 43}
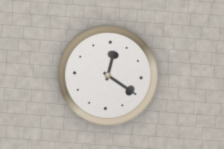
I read {"hour": 12, "minute": 20}
